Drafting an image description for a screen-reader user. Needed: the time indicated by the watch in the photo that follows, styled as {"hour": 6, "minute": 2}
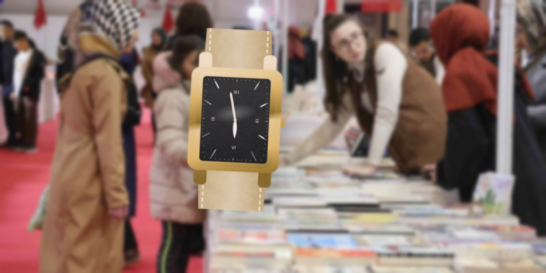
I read {"hour": 5, "minute": 58}
